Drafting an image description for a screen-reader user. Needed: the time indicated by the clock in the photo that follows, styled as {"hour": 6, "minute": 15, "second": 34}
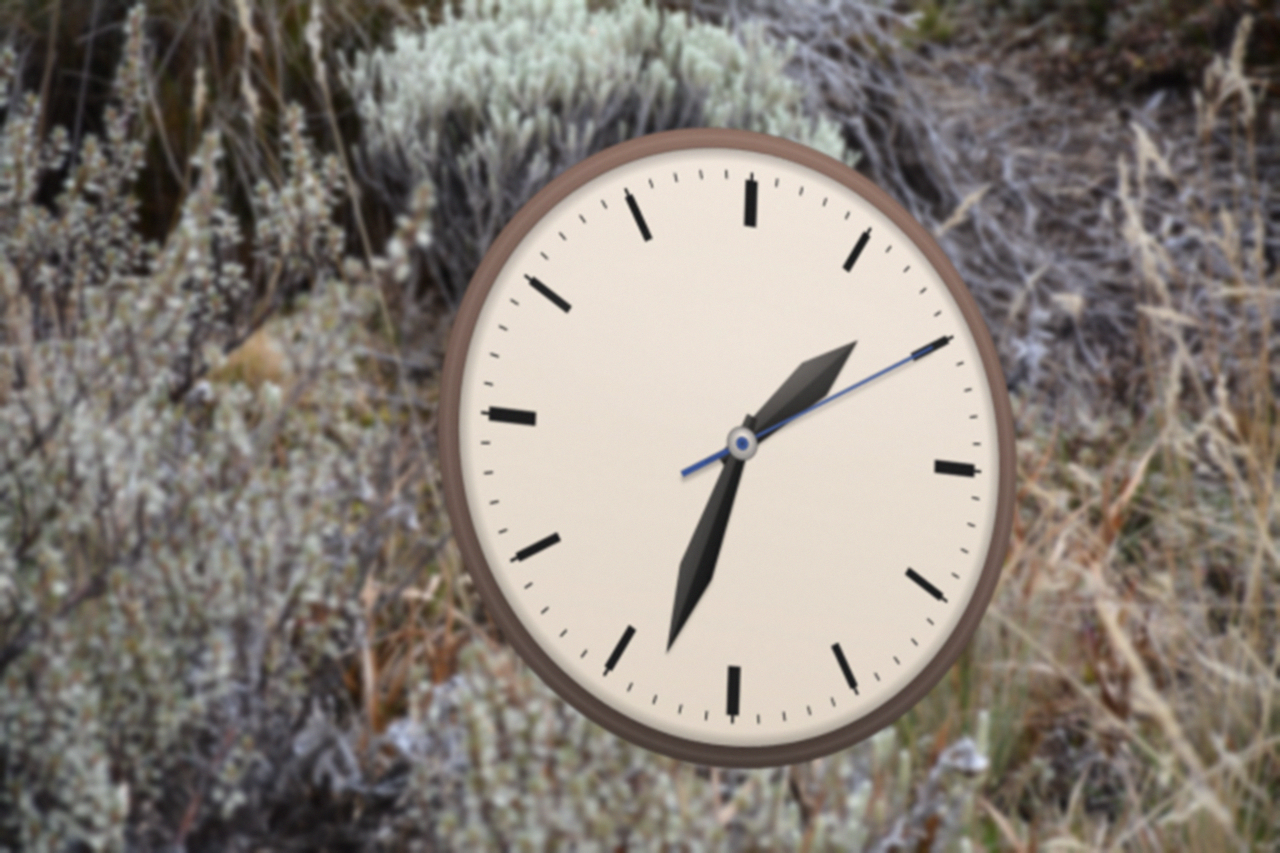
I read {"hour": 1, "minute": 33, "second": 10}
